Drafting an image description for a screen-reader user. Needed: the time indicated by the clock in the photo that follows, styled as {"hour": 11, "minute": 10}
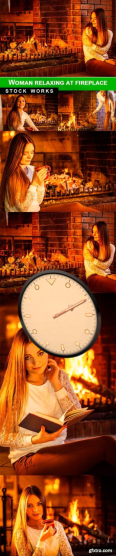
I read {"hour": 2, "minute": 11}
